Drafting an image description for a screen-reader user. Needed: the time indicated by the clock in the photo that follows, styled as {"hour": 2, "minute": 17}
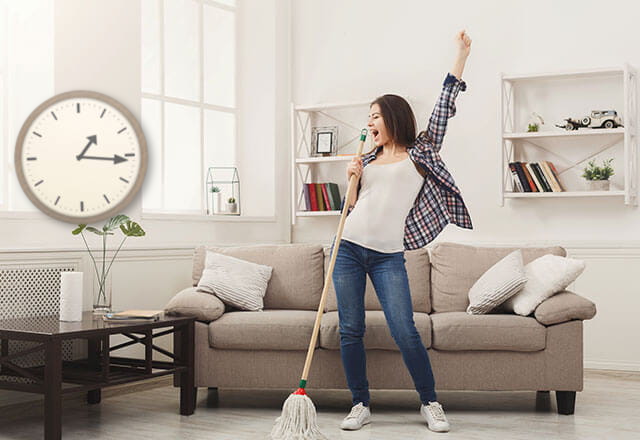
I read {"hour": 1, "minute": 16}
